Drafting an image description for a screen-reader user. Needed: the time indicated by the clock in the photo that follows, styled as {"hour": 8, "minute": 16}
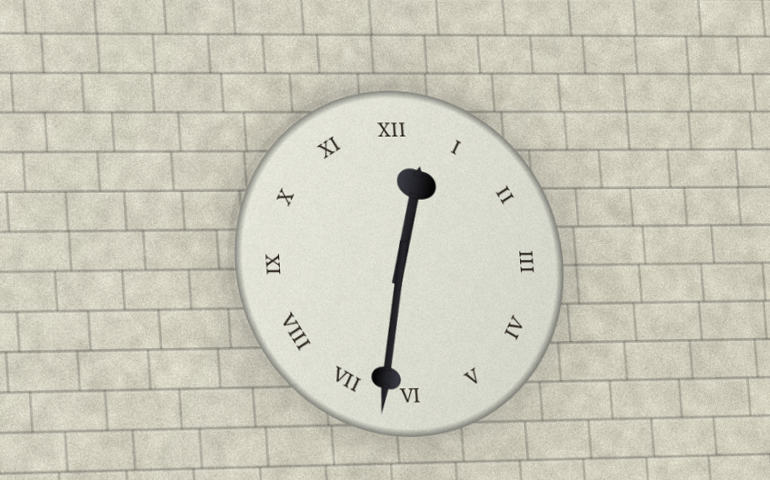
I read {"hour": 12, "minute": 32}
